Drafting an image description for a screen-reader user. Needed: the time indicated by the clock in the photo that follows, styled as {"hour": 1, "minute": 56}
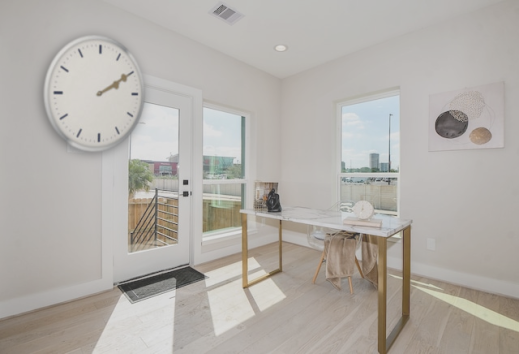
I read {"hour": 2, "minute": 10}
